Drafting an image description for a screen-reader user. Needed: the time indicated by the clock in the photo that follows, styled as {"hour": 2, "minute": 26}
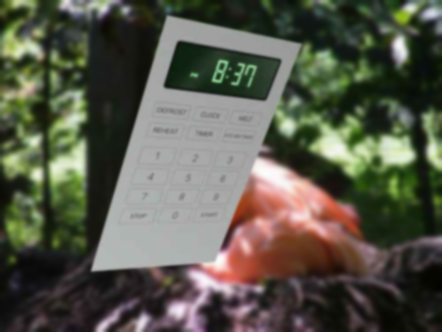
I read {"hour": 8, "minute": 37}
